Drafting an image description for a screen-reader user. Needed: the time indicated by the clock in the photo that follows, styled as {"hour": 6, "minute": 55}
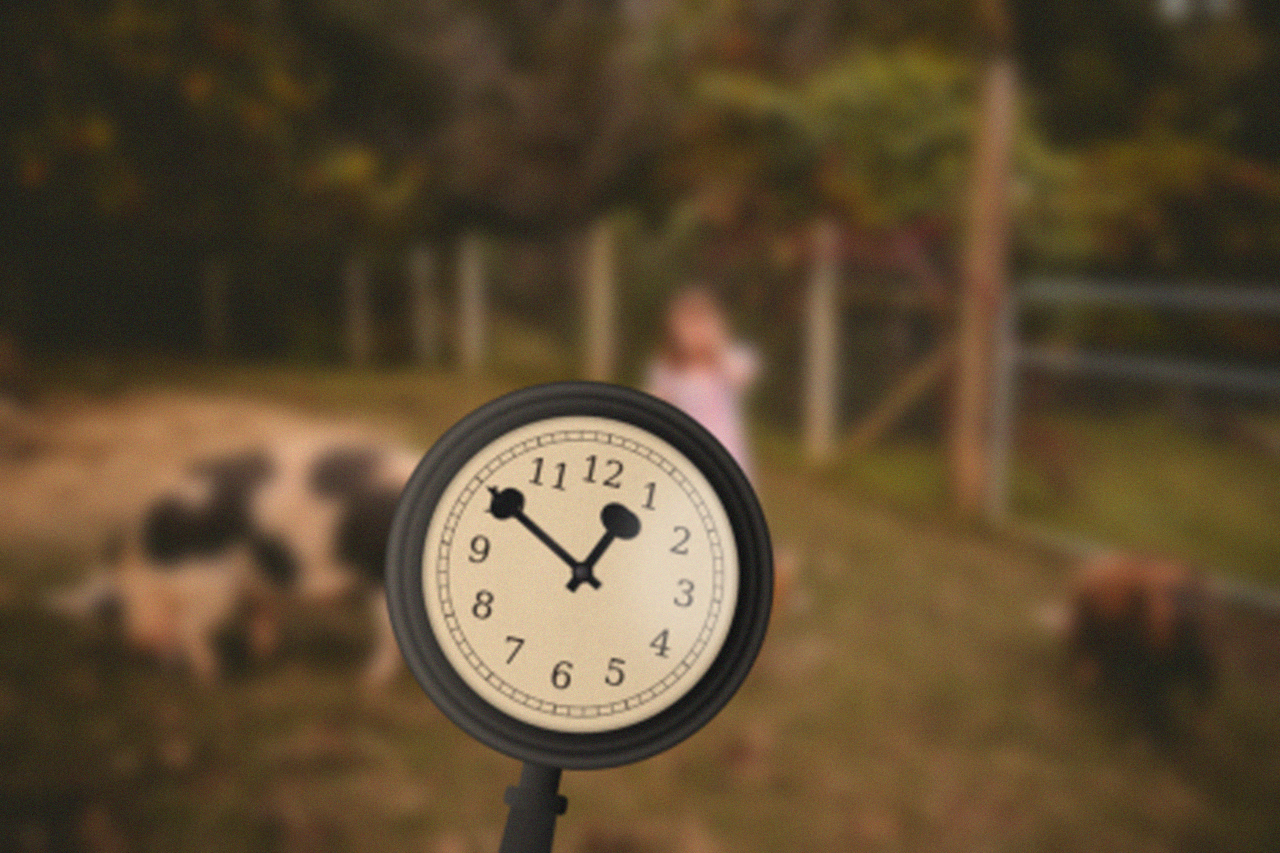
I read {"hour": 12, "minute": 50}
